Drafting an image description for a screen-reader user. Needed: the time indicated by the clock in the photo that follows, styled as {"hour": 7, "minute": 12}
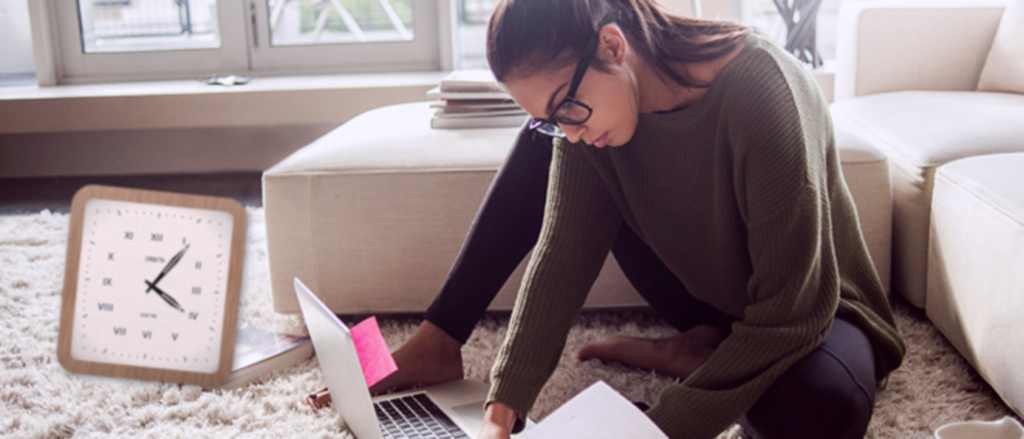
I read {"hour": 4, "minute": 6}
